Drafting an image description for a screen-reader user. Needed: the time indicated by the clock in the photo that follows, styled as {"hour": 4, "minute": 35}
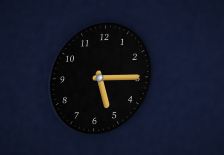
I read {"hour": 5, "minute": 15}
